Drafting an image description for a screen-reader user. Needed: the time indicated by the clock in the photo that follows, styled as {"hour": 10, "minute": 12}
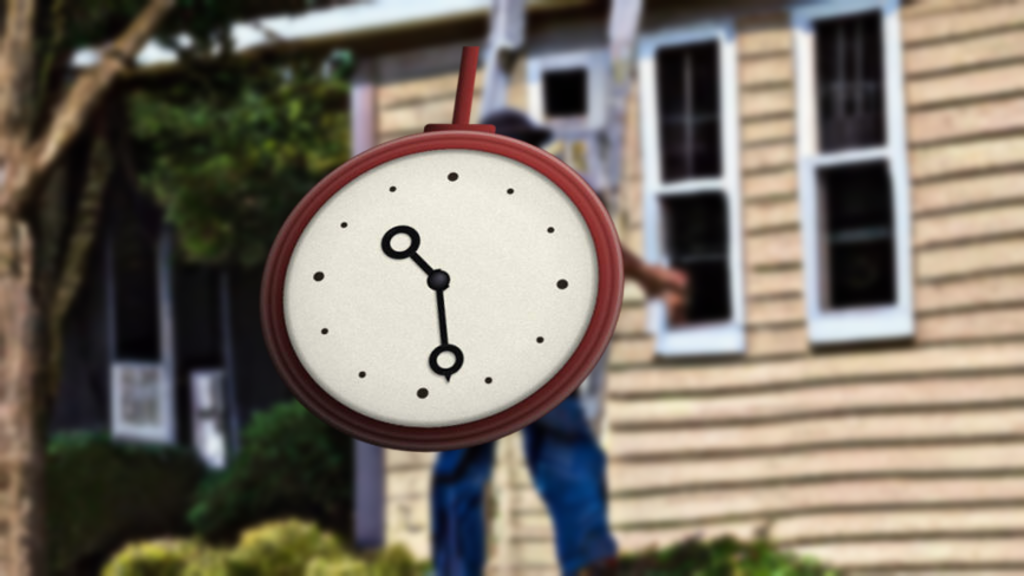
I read {"hour": 10, "minute": 28}
